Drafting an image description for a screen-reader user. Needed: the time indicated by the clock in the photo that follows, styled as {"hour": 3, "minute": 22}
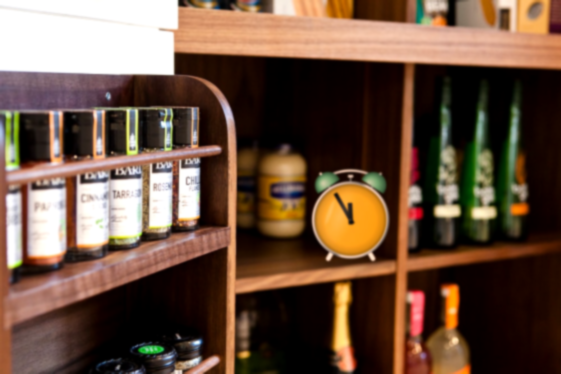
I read {"hour": 11, "minute": 55}
